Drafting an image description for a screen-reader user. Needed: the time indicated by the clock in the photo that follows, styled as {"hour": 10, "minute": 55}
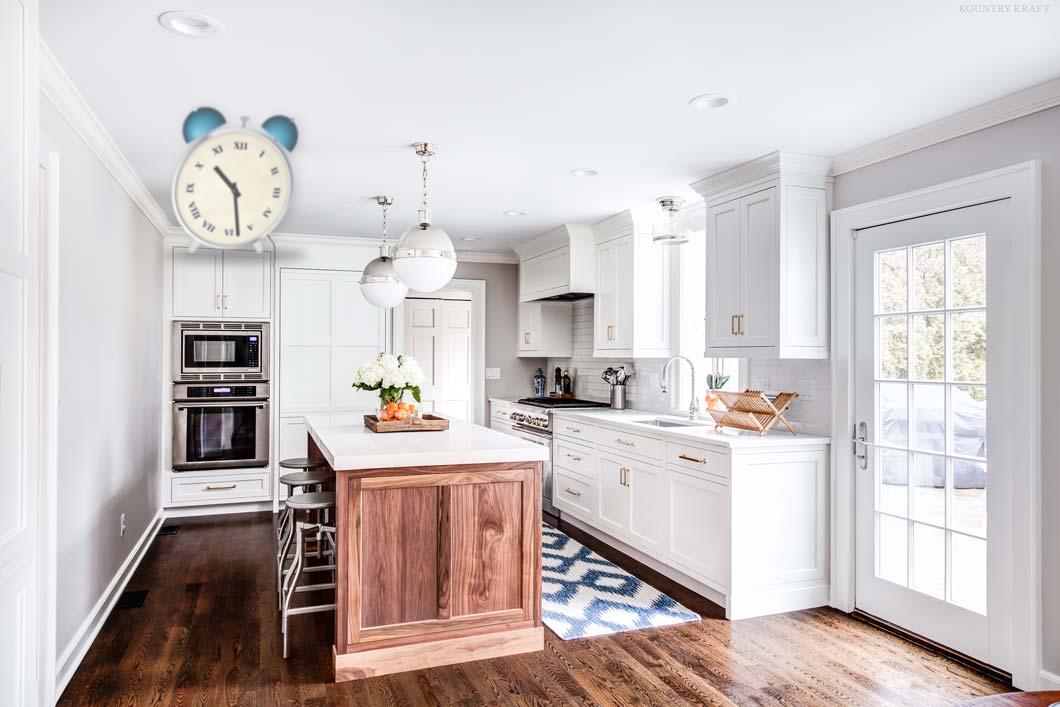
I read {"hour": 10, "minute": 28}
